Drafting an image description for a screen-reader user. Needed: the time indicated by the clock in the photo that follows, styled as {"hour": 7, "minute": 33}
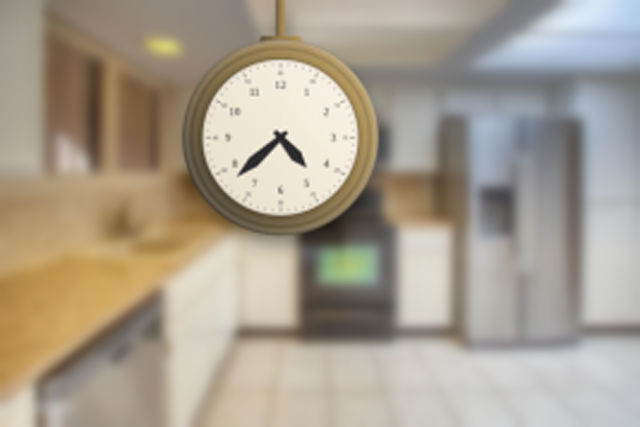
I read {"hour": 4, "minute": 38}
